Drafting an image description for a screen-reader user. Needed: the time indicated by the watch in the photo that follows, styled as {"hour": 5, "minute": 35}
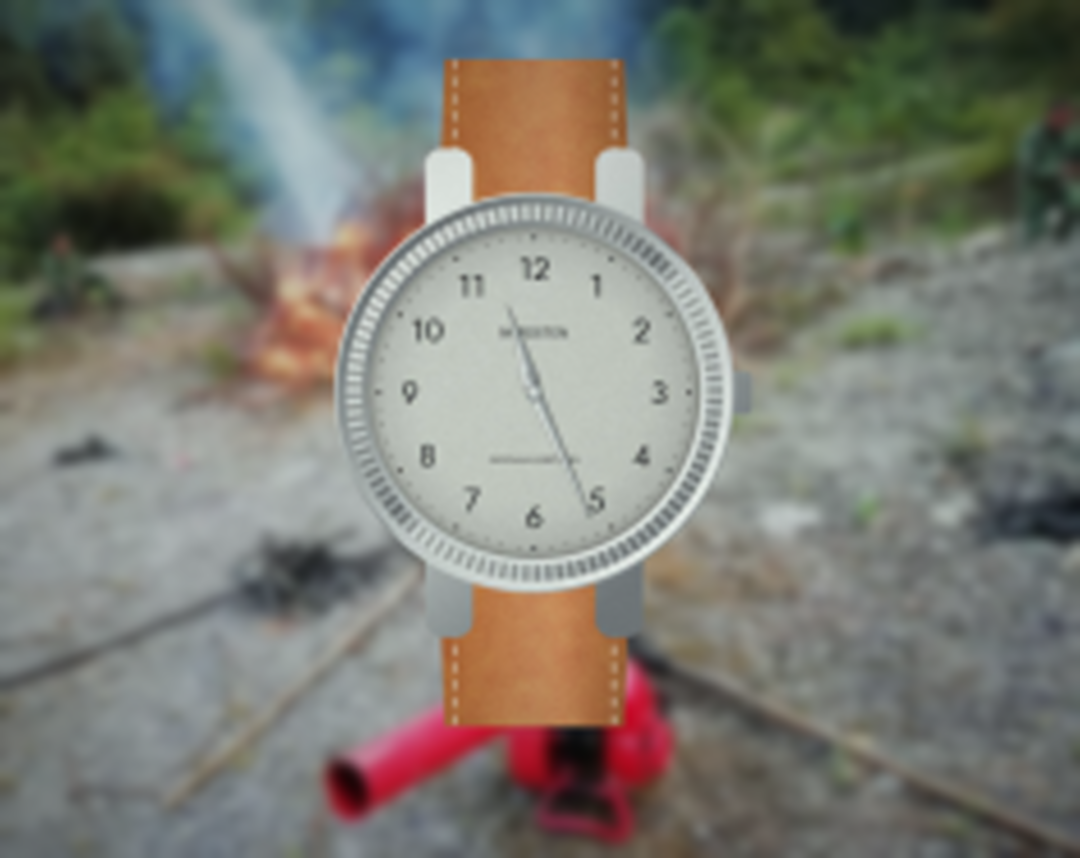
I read {"hour": 11, "minute": 26}
